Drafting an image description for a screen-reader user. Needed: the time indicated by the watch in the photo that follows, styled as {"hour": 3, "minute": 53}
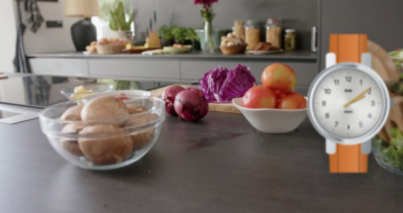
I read {"hour": 2, "minute": 9}
